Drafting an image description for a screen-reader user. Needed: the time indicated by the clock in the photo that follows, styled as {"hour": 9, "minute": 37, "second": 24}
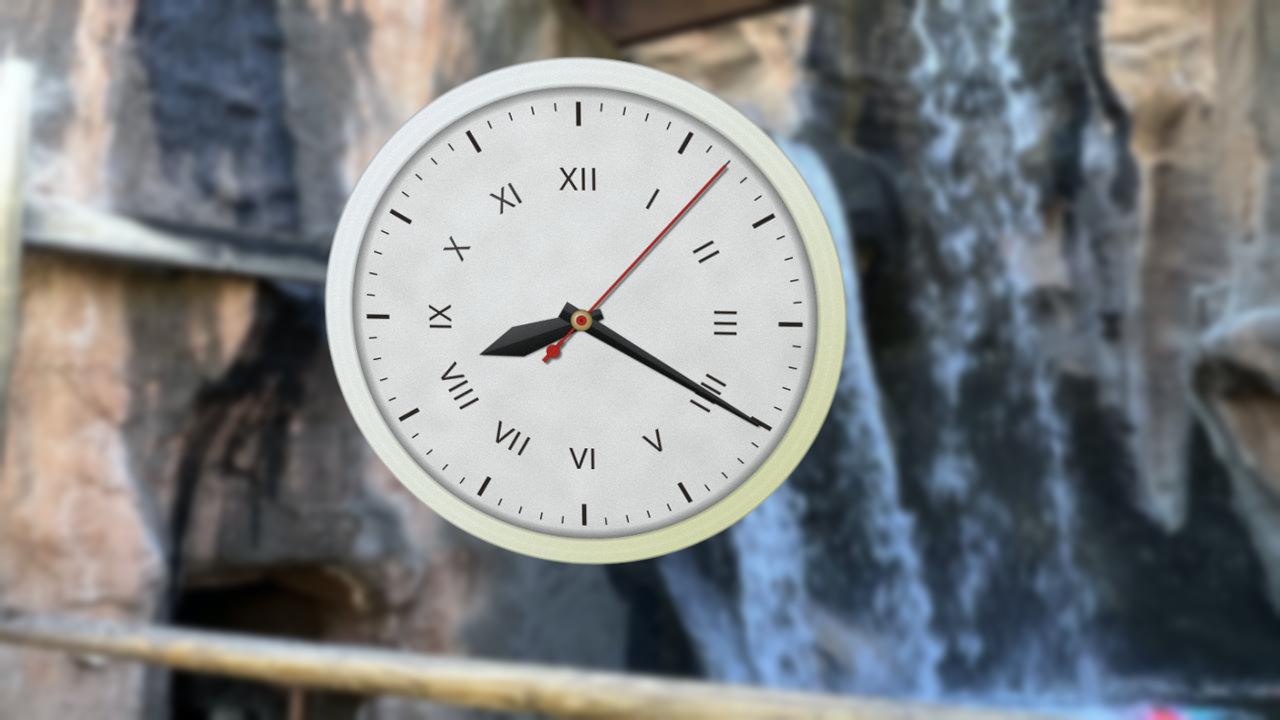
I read {"hour": 8, "minute": 20, "second": 7}
